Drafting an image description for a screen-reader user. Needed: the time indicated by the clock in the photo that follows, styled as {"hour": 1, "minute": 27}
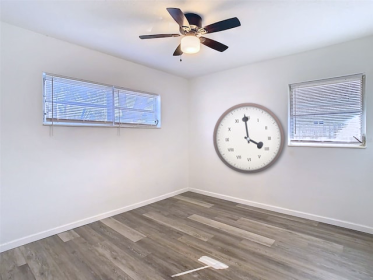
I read {"hour": 3, "minute": 59}
